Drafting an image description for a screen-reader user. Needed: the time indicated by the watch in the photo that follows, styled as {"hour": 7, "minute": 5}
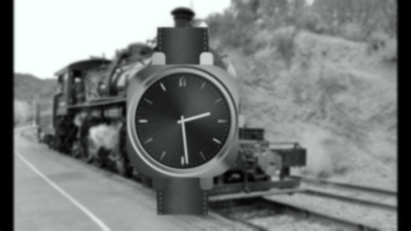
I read {"hour": 2, "minute": 29}
